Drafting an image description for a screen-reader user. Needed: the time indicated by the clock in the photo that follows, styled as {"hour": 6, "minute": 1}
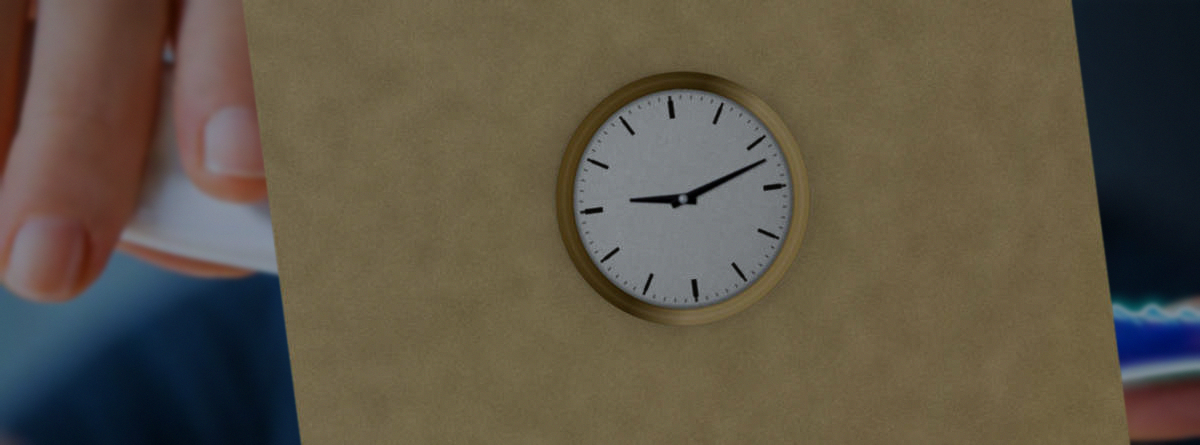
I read {"hour": 9, "minute": 12}
